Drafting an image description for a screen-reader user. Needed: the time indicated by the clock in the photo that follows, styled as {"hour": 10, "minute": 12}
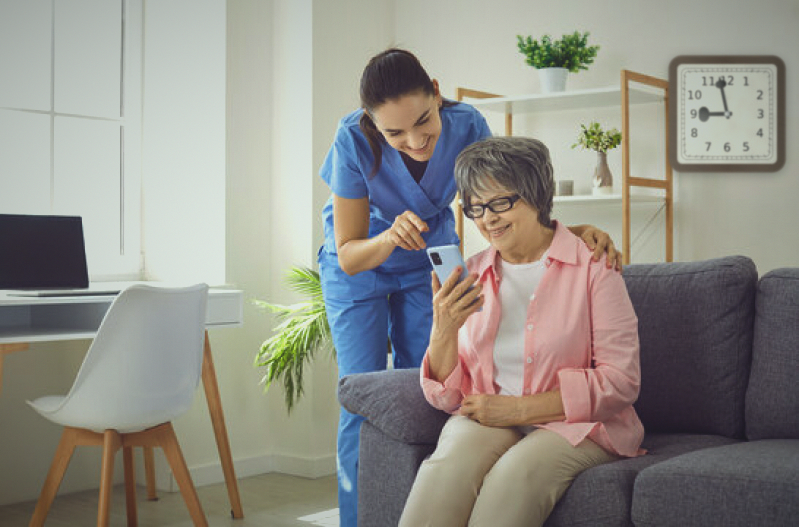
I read {"hour": 8, "minute": 58}
